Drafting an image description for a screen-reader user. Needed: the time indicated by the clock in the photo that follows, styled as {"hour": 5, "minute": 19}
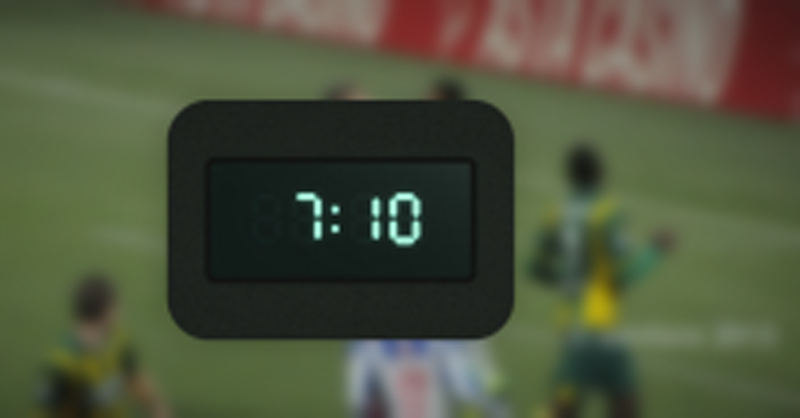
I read {"hour": 7, "minute": 10}
